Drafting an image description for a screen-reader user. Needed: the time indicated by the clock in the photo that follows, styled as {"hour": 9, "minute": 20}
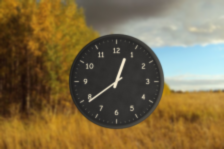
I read {"hour": 12, "minute": 39}
